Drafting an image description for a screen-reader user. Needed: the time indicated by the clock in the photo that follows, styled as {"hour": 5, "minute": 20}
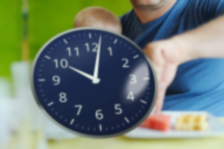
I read {"hour": 10, "minute": 2}
